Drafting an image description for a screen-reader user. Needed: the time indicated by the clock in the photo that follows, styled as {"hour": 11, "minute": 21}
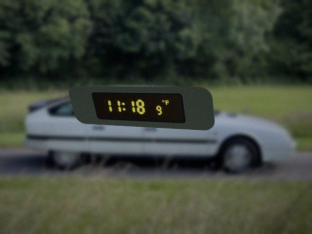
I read {"hour": 11, "minute": 18}
